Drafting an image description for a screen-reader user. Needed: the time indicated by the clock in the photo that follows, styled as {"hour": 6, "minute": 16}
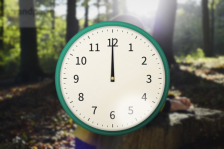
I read {"hour": 12, "minute": 0}
